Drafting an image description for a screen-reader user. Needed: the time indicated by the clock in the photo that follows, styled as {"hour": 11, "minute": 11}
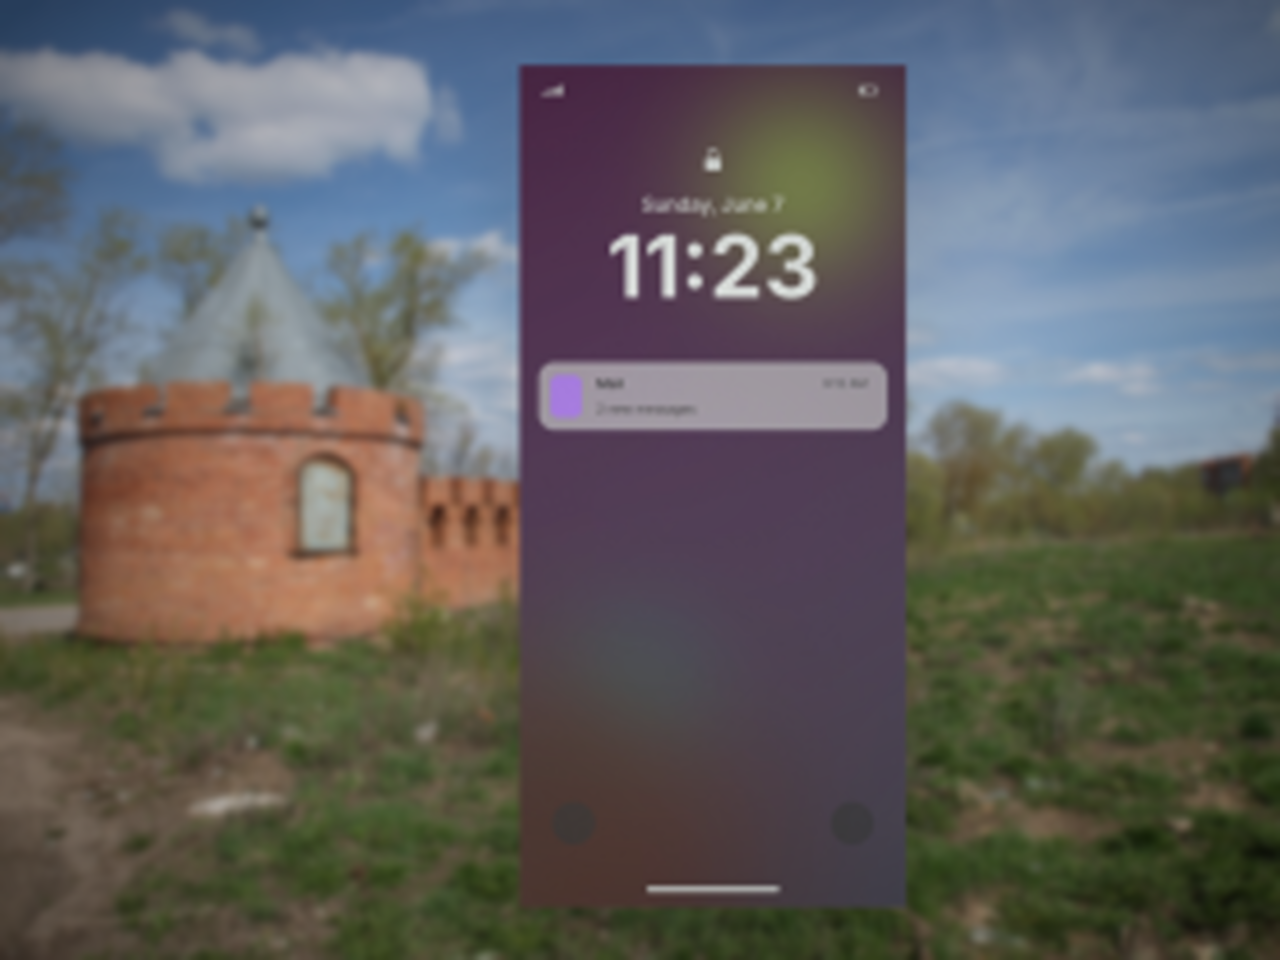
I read {"hour": 11, "minute": 23}
